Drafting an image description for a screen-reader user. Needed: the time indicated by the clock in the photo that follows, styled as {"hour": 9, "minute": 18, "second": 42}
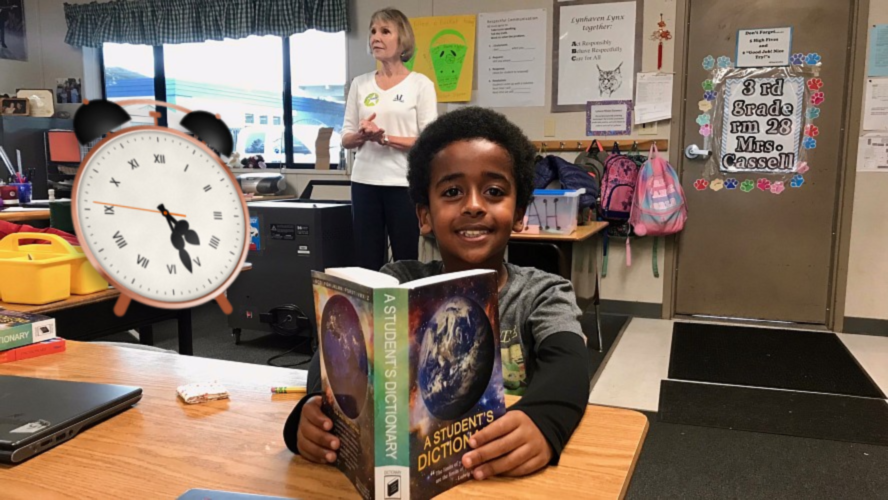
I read {"hour": 4, "minute": 26, "second": 46}
